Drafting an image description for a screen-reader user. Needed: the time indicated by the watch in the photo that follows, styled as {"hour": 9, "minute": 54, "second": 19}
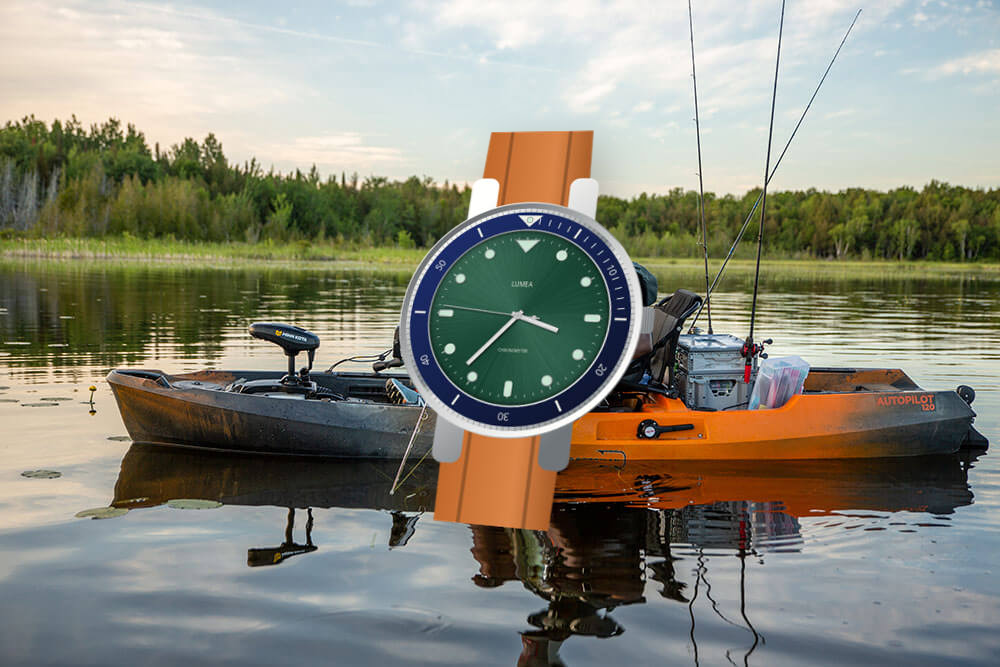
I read {"hour": 3, "minute": 36, "second": 46}
